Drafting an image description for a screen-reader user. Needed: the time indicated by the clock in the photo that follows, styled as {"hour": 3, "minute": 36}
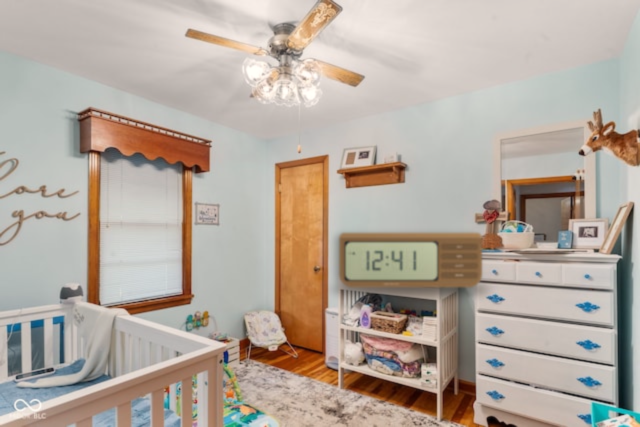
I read {"hour": 12, "minute": 41}
